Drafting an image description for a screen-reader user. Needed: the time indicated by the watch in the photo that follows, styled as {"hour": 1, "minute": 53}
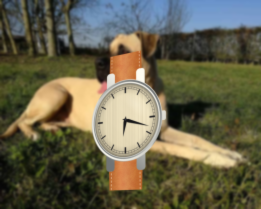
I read {"hour": 6, "minute": 18}
